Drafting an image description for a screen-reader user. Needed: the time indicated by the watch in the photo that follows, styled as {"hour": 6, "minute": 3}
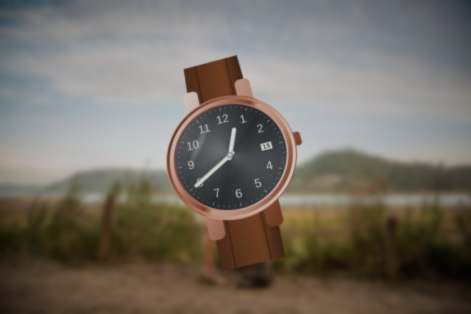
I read {"hour": 12, "minute": 40}
